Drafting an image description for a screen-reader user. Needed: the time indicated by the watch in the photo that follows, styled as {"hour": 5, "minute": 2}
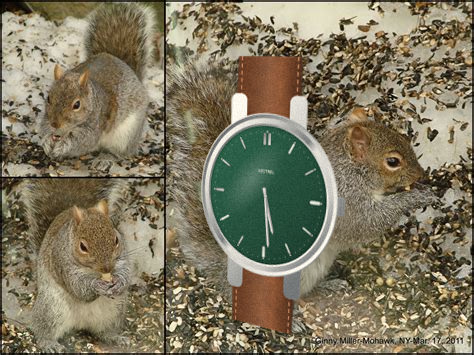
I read {"hour": 5, "minute": 29}
